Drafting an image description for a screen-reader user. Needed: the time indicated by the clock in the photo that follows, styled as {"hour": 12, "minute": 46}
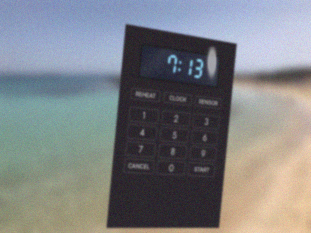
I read {"hour": 7, "minute": 13}
